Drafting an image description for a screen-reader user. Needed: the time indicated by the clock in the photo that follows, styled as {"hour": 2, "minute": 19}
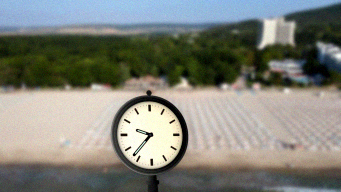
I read {"hour": 9, "minute": 37}
